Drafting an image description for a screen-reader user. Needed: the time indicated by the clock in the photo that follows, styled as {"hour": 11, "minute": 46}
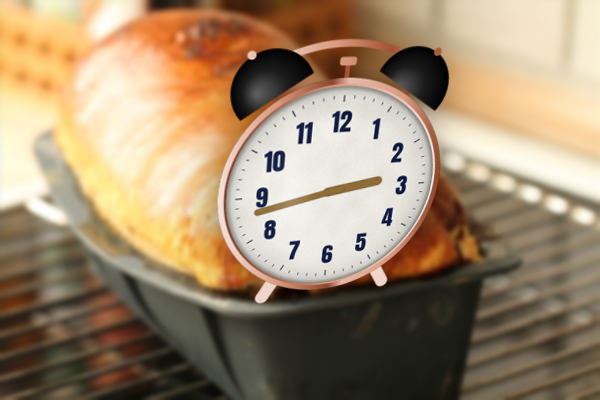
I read {"hour": 2, "minute": 43}
